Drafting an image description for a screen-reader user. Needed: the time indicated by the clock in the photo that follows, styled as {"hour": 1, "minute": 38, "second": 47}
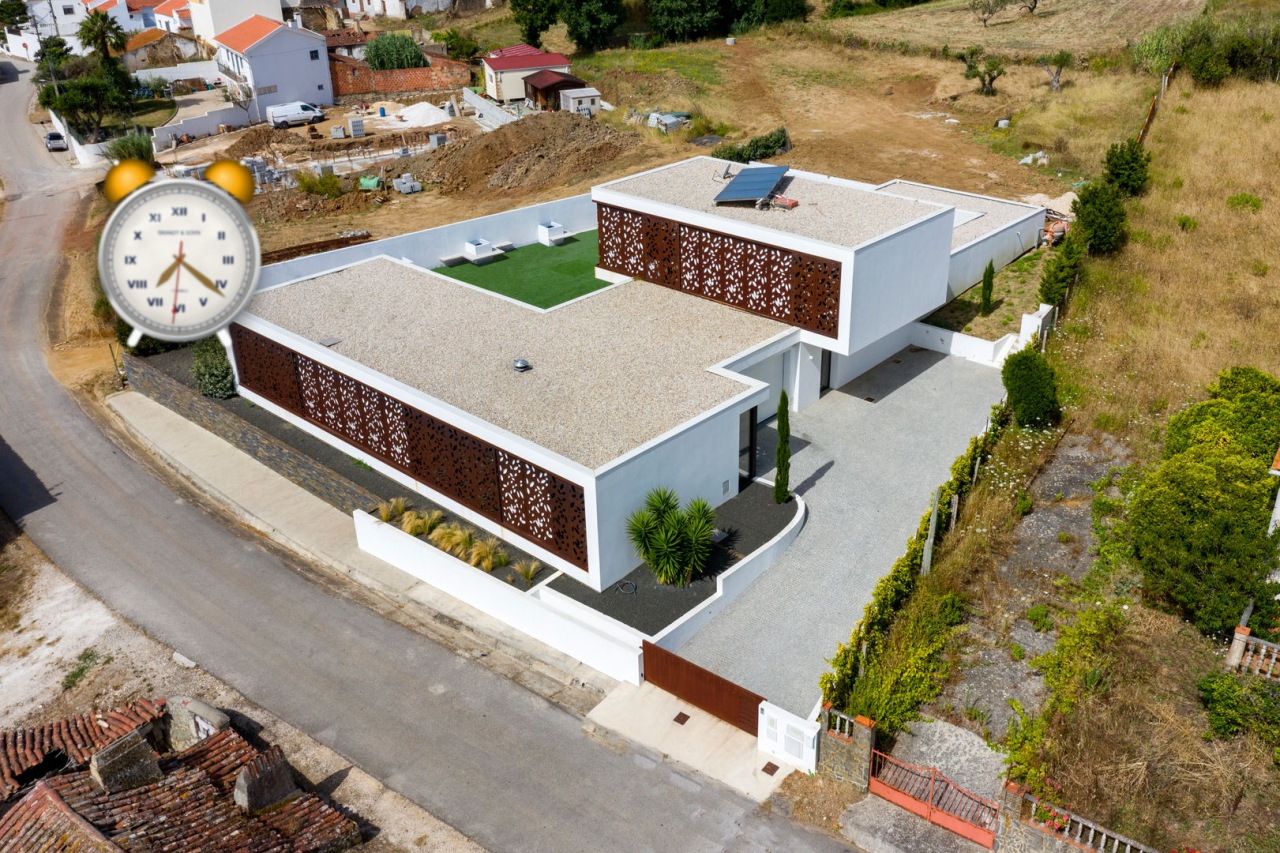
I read {"hour": 7, "minute": 21, "second": 31}
